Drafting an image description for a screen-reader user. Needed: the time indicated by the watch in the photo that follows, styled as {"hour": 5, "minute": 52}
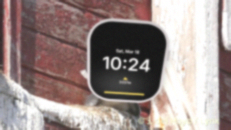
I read {"hour": 10, "minute": 24}
